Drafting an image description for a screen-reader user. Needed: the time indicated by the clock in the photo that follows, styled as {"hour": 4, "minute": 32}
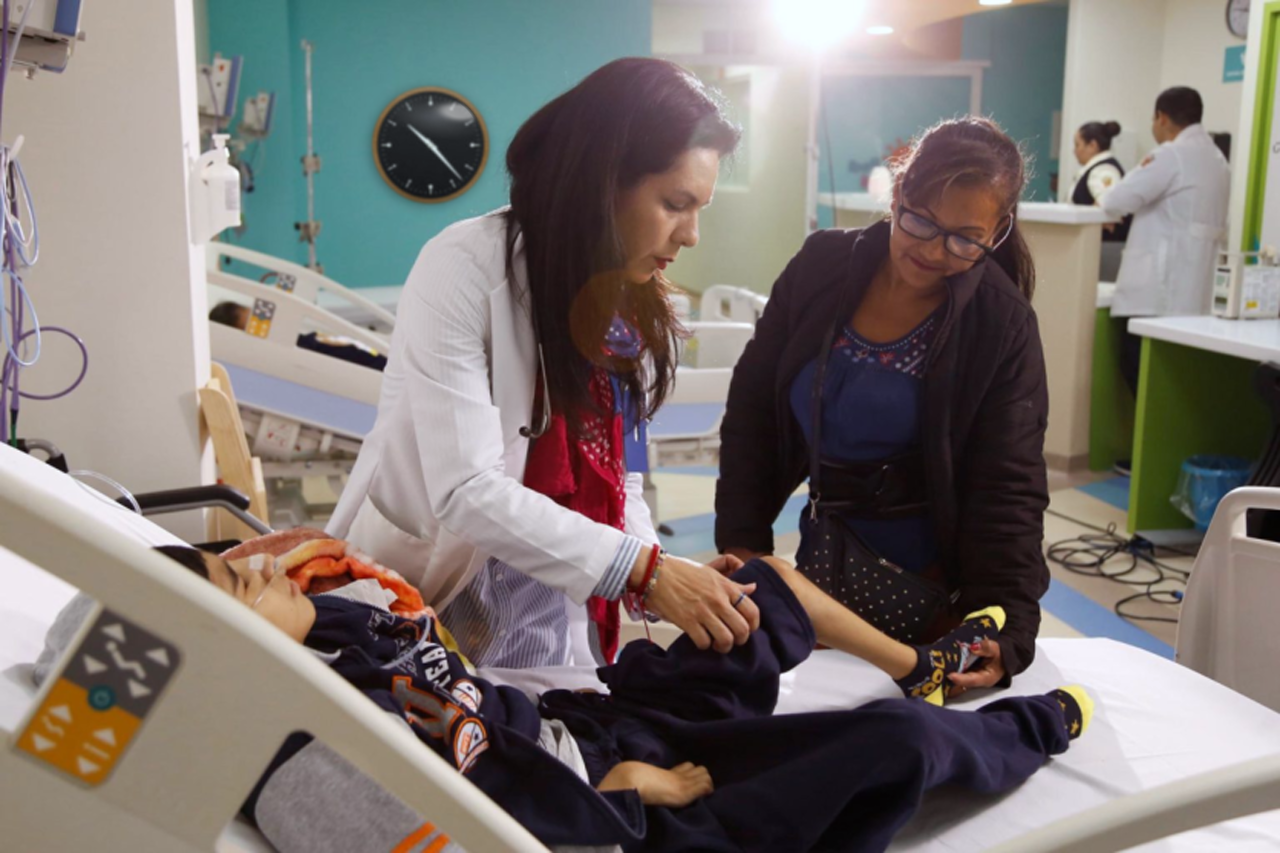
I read {"hour": 10, "minute": 23}
